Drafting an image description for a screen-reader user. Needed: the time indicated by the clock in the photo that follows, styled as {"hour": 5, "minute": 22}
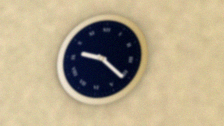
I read {"hour": 9, "minute": 21}
